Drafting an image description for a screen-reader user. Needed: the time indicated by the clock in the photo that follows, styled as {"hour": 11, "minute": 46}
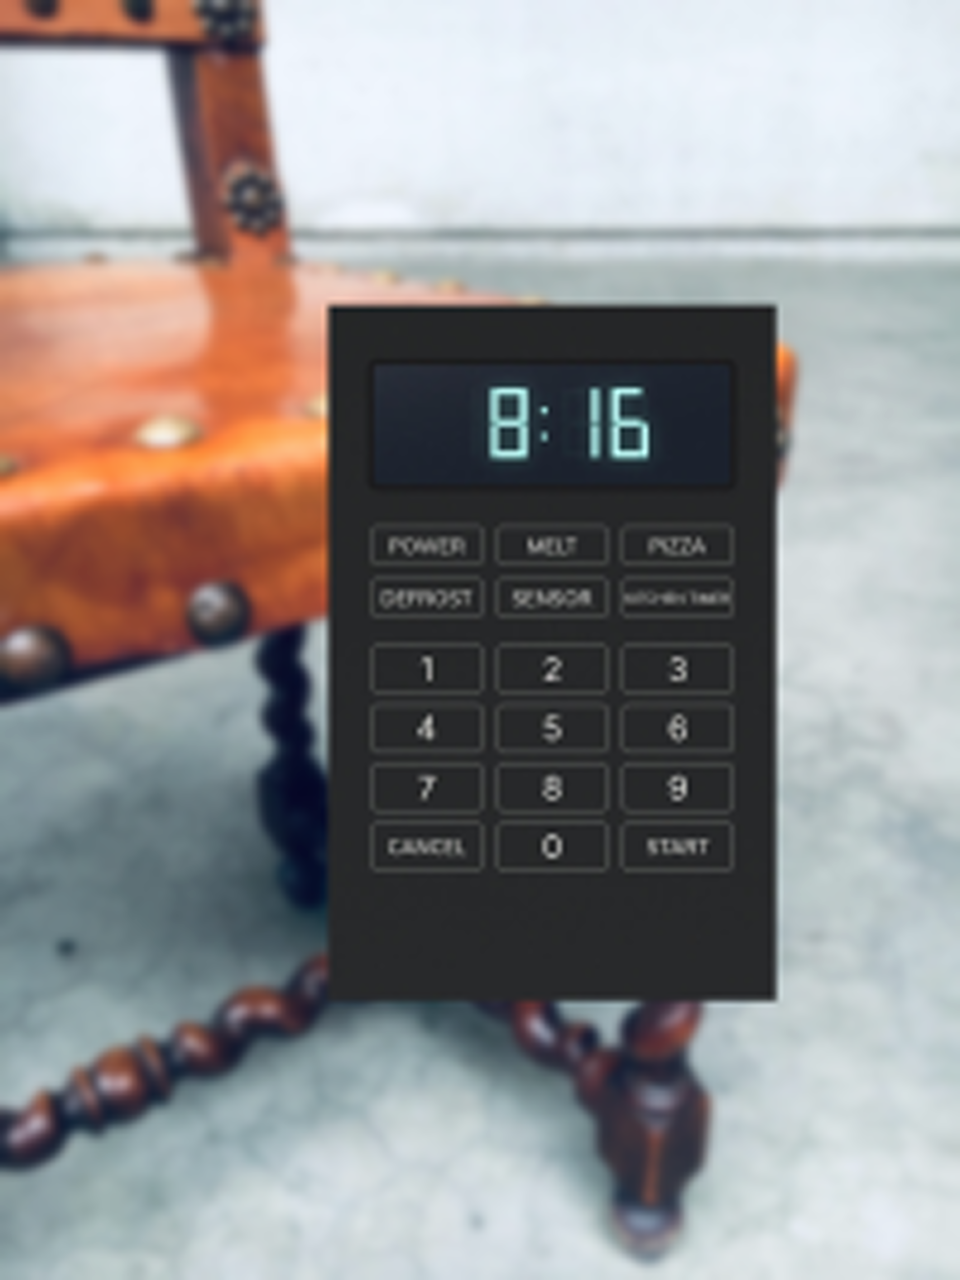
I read {"hour": 8, "minute": 16}
